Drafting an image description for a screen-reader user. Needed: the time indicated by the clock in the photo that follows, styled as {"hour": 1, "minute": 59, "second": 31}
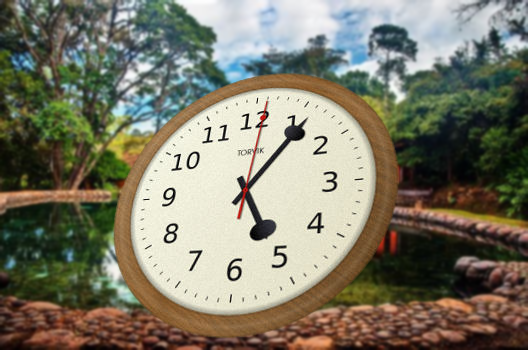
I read {"hour": 5, "minute": 6, "second": 1}
